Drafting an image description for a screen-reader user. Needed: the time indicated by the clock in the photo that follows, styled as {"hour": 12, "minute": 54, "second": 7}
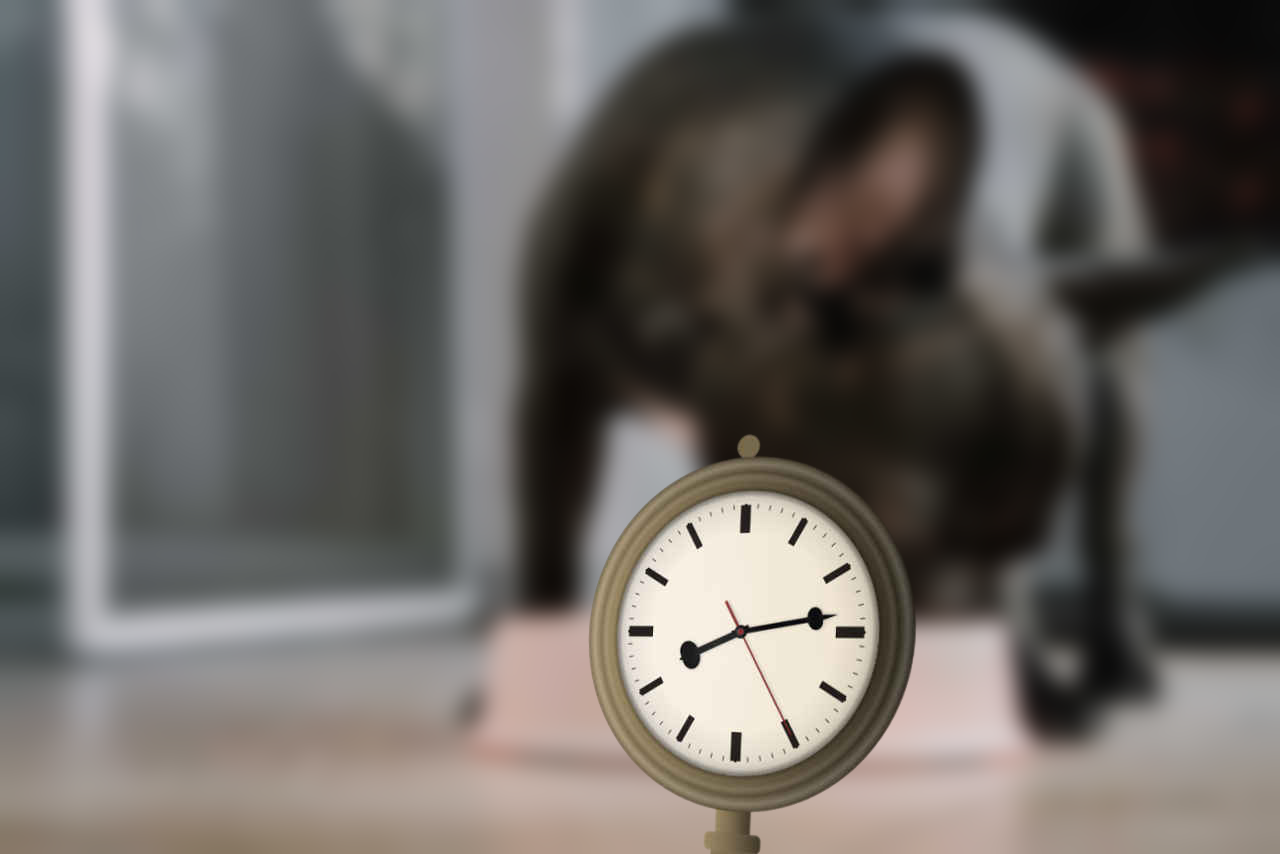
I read {"hour": 8, "minute": 13, "second": 25}
